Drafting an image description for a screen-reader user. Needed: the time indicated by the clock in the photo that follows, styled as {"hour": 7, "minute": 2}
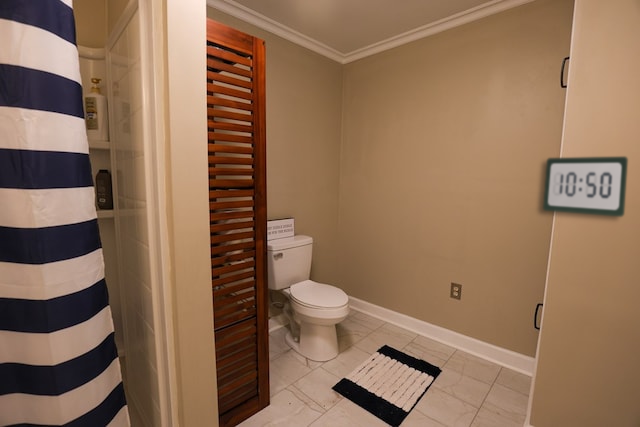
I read {"hour": 10, "minute": 50}
